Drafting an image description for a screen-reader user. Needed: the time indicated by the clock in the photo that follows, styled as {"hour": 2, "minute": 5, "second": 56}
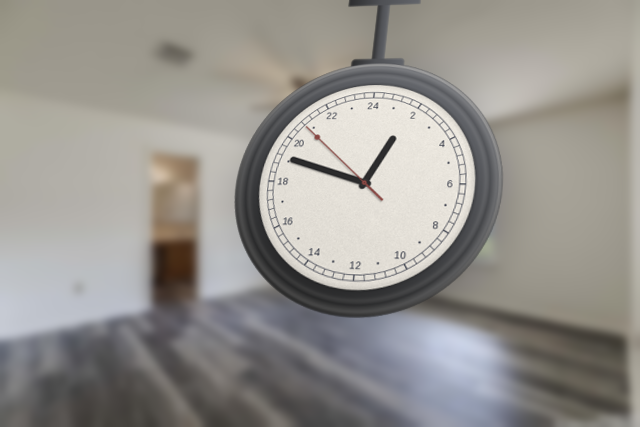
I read {"hour": 1, "minute": 47, "second": 52}
